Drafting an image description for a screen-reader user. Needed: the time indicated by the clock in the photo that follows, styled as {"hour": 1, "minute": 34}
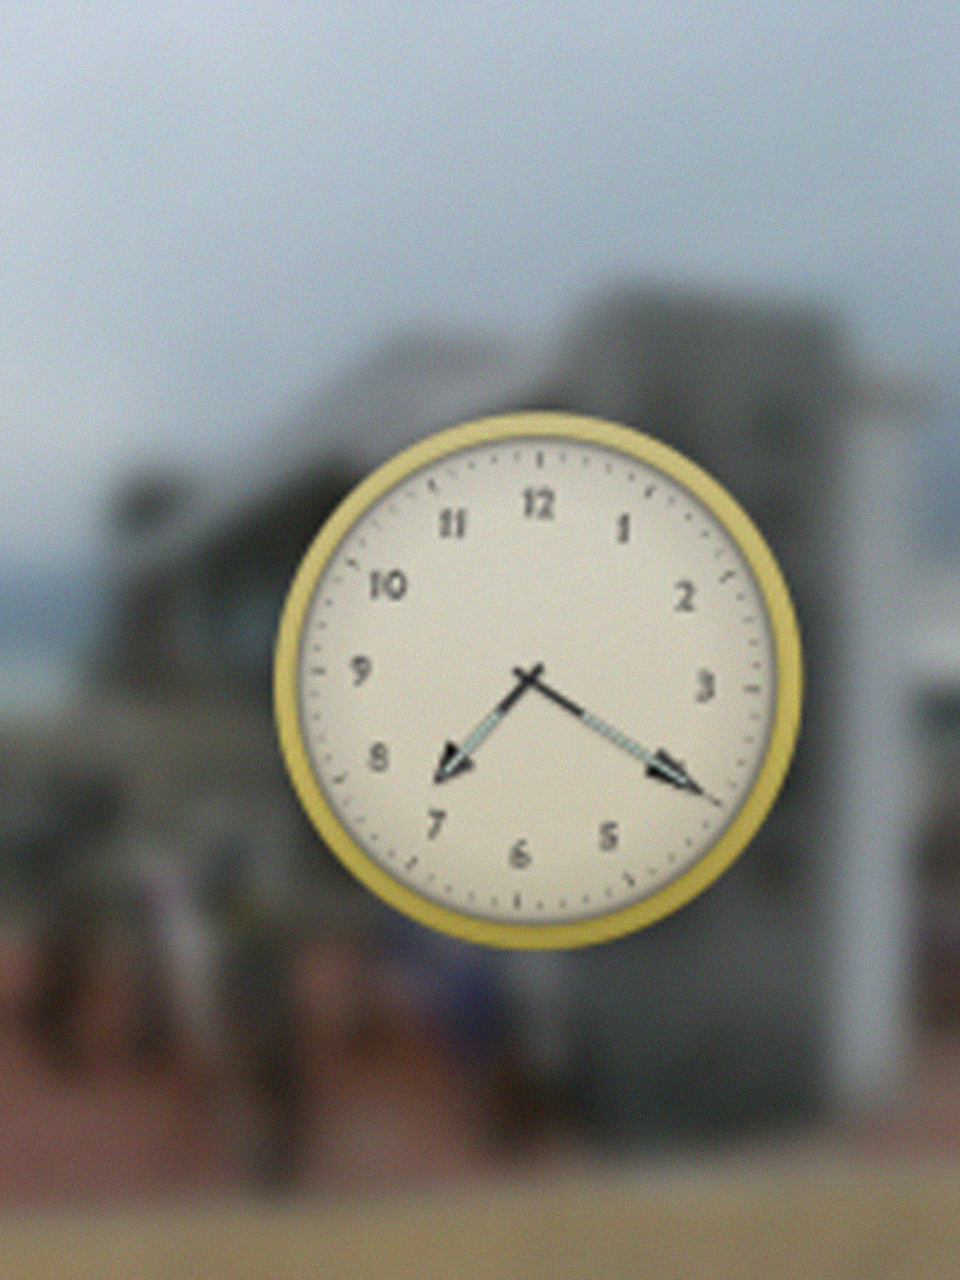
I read {"hour": 7, "minute": 20}
